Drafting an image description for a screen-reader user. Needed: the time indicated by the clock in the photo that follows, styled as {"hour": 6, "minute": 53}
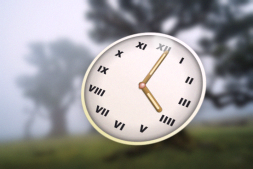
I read {"hour": 4, "minute": 1}
